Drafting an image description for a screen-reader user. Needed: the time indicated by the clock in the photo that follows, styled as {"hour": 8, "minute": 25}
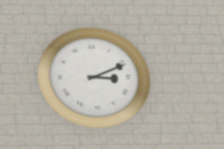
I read {"hour": 3, "minute": 11}
